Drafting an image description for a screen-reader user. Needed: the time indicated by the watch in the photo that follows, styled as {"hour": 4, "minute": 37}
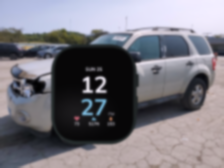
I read {"hour": 12, "minute": 27}
